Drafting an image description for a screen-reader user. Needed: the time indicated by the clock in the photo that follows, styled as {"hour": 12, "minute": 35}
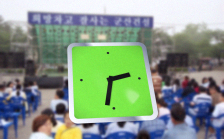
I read {"hour": 2, "minute": 32}
